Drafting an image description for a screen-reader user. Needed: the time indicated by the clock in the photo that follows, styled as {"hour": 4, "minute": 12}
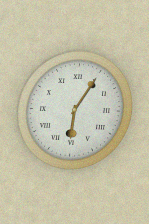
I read {"hour": 6, "minute": 5}
